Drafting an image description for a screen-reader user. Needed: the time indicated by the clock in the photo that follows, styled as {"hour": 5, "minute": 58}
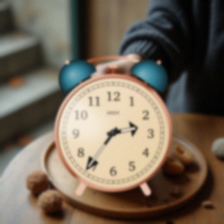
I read {"hour": 2, "minute": 36}
